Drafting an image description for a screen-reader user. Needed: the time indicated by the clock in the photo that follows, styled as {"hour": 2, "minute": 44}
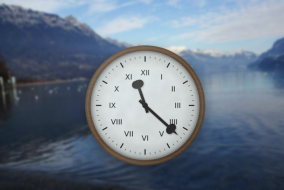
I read {"hour": 11, "minute": 22}
